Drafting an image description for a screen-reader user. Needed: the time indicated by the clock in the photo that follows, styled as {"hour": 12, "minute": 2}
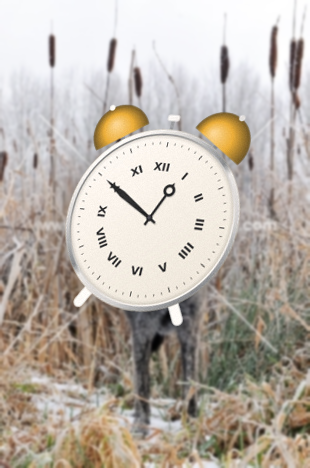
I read {"hour": 12, "minute": 50}
